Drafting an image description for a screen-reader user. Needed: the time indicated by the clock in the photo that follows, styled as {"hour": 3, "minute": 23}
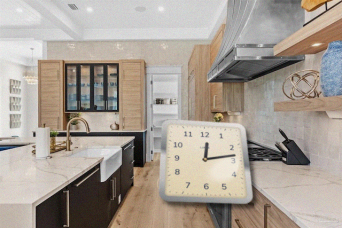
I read {"hour": 12, "minute": 13}
